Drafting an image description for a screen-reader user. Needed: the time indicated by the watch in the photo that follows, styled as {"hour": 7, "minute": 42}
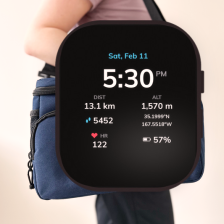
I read {"hour": 5, "minute": 30}
